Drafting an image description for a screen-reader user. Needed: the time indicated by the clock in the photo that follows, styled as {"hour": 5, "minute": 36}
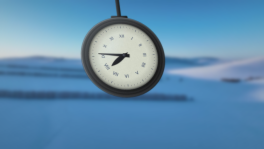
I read {"hour": 7, "minute": 46}
